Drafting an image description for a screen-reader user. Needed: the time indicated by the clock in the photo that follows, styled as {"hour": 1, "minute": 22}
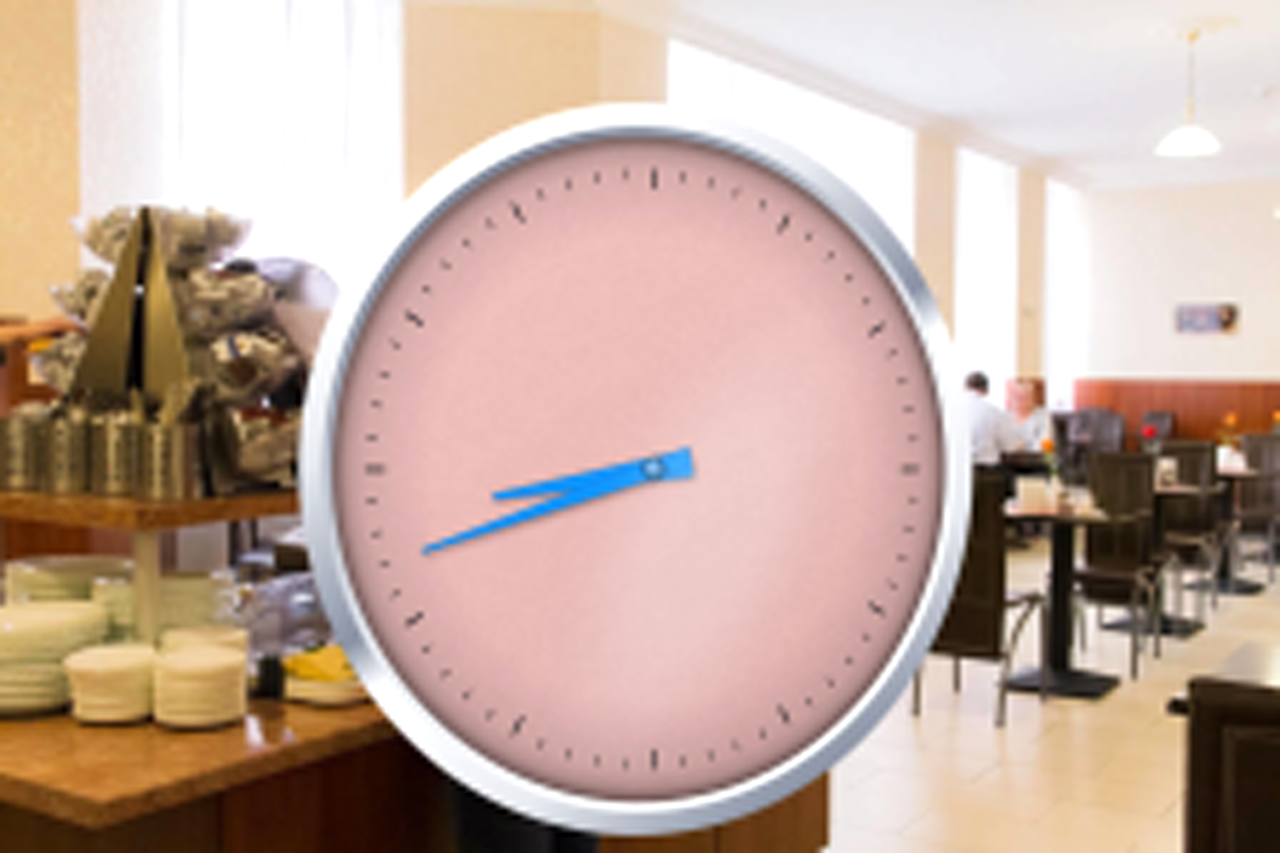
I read {"hour": 8, "minute": 42}
